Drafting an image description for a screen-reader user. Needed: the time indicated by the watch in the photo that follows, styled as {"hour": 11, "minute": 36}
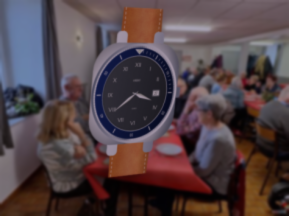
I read {"hour": 3, "minute": 39}
